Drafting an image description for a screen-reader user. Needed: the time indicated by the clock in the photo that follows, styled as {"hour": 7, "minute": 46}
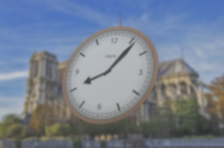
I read {"hour": 8, "minute": 6}
